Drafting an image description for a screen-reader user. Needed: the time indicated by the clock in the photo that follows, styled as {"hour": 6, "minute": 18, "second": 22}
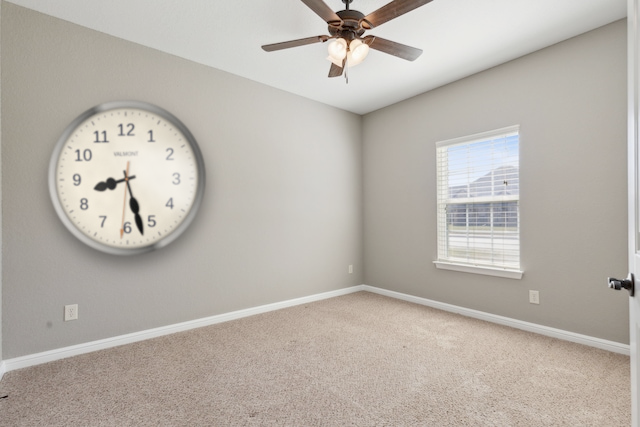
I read {"hour": 8, "minute": 27, "second": 31}
